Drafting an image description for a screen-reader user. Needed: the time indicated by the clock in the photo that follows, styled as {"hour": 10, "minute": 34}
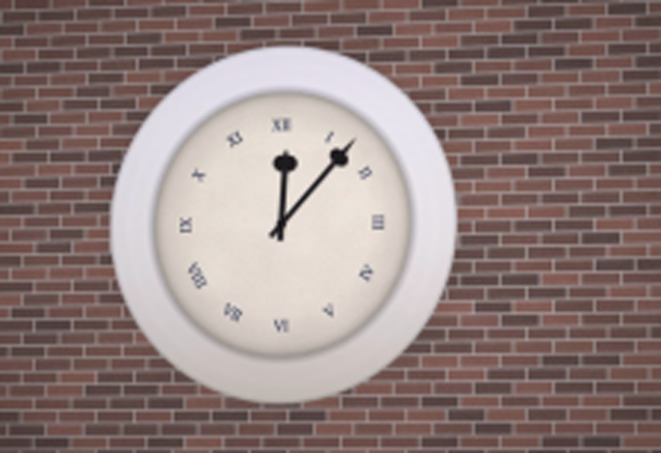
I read {"hour": 12, "minute": 7}
